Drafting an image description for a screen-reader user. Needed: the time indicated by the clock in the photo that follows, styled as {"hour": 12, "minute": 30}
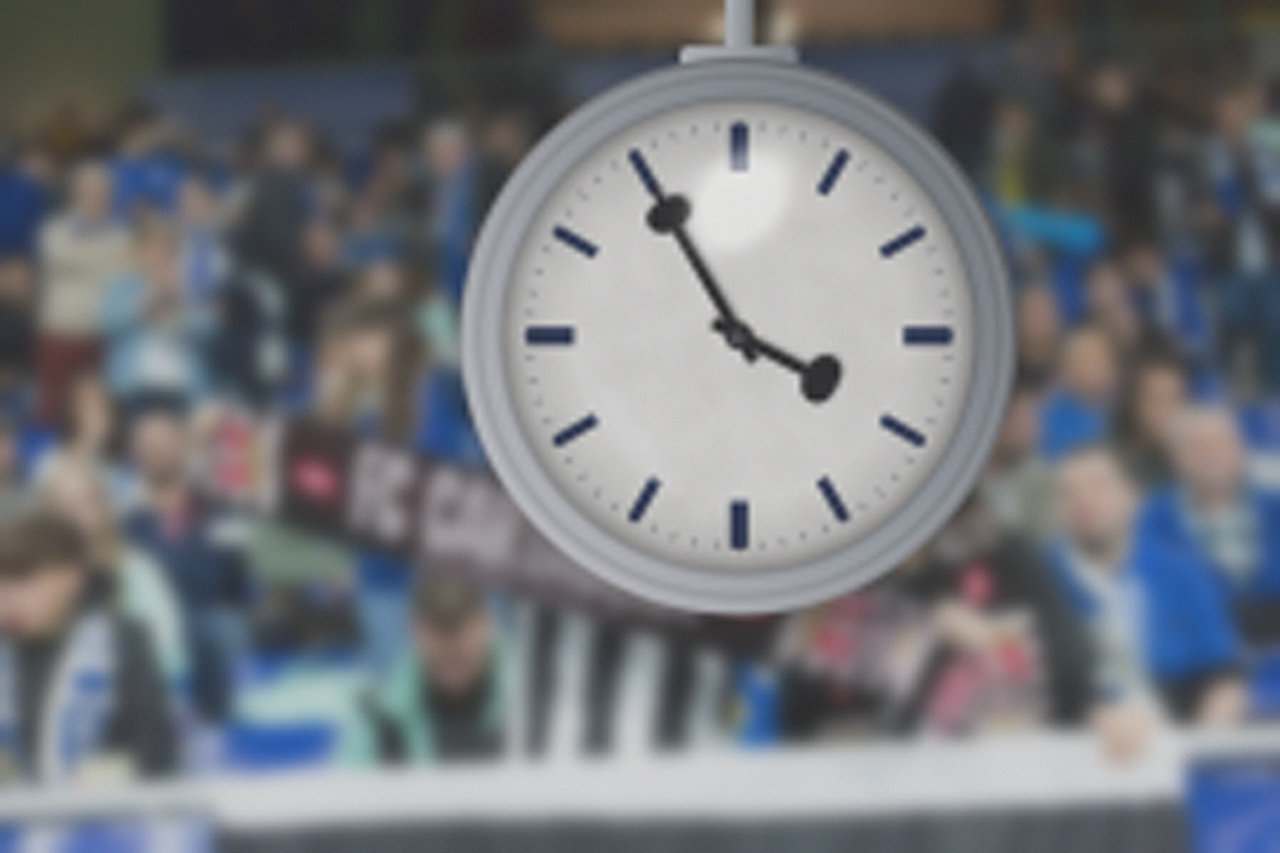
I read {"hour": 3, "minute": 55}
